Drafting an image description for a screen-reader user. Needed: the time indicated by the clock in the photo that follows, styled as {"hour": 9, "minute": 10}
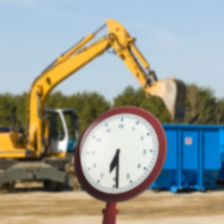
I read {"hour": 6, "minute": 29}
